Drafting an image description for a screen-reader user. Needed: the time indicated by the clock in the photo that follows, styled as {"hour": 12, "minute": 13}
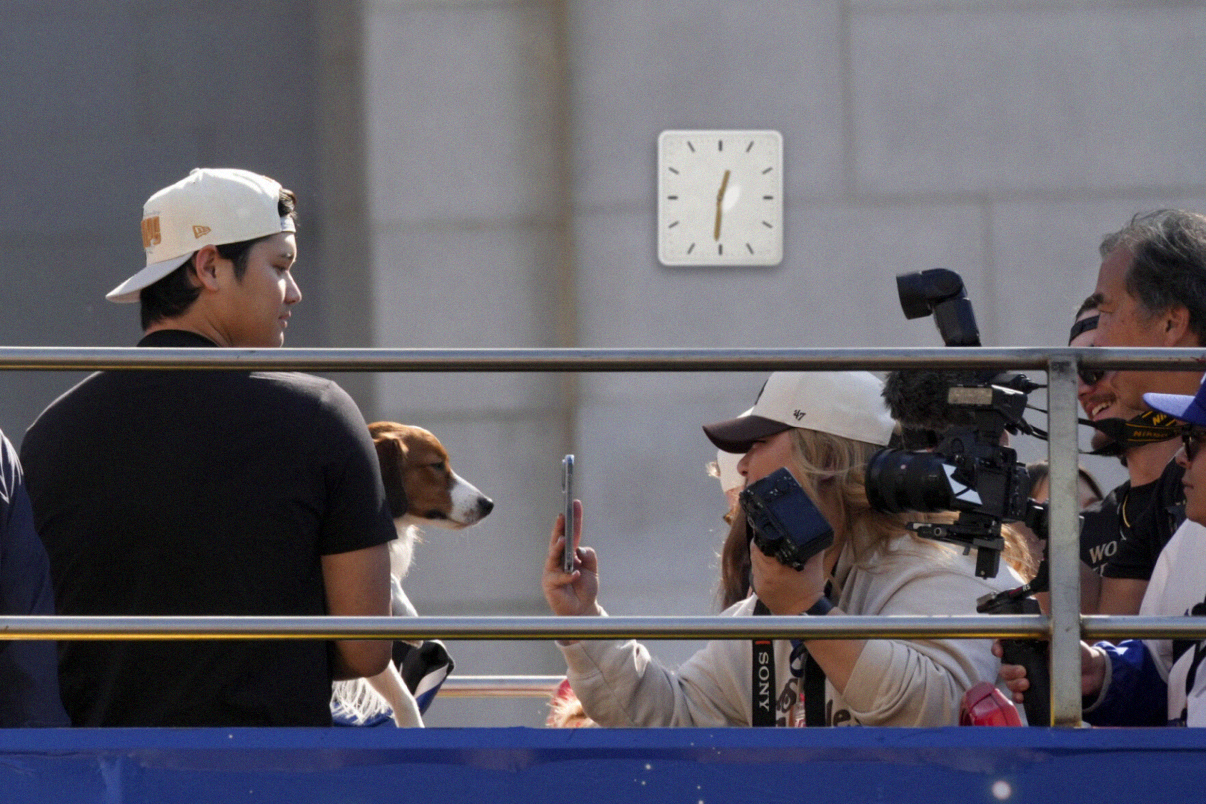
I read {"hour": 12, "minute": 31}
